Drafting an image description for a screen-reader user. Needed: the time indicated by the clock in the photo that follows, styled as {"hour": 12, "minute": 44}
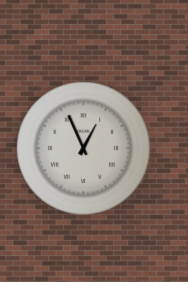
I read {"hour": 12, "minute": 56}
